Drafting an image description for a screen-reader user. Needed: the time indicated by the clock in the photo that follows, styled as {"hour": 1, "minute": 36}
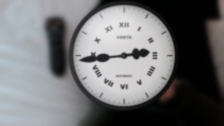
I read {"hour": 2, "minute": 44}
